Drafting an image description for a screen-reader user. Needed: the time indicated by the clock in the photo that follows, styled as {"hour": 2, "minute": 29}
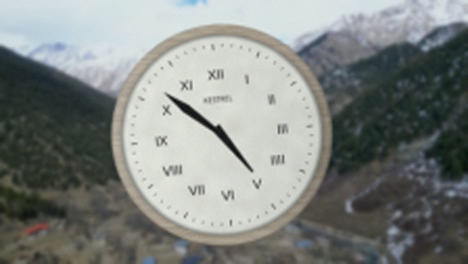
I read {"hour": 4, "minute": 52}
